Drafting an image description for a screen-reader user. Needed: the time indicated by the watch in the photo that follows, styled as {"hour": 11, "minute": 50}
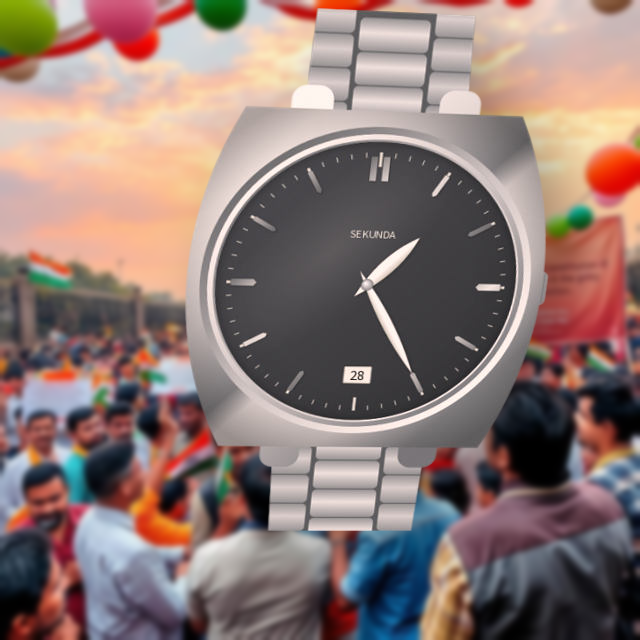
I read {"hour": 1, "minute": 25}
